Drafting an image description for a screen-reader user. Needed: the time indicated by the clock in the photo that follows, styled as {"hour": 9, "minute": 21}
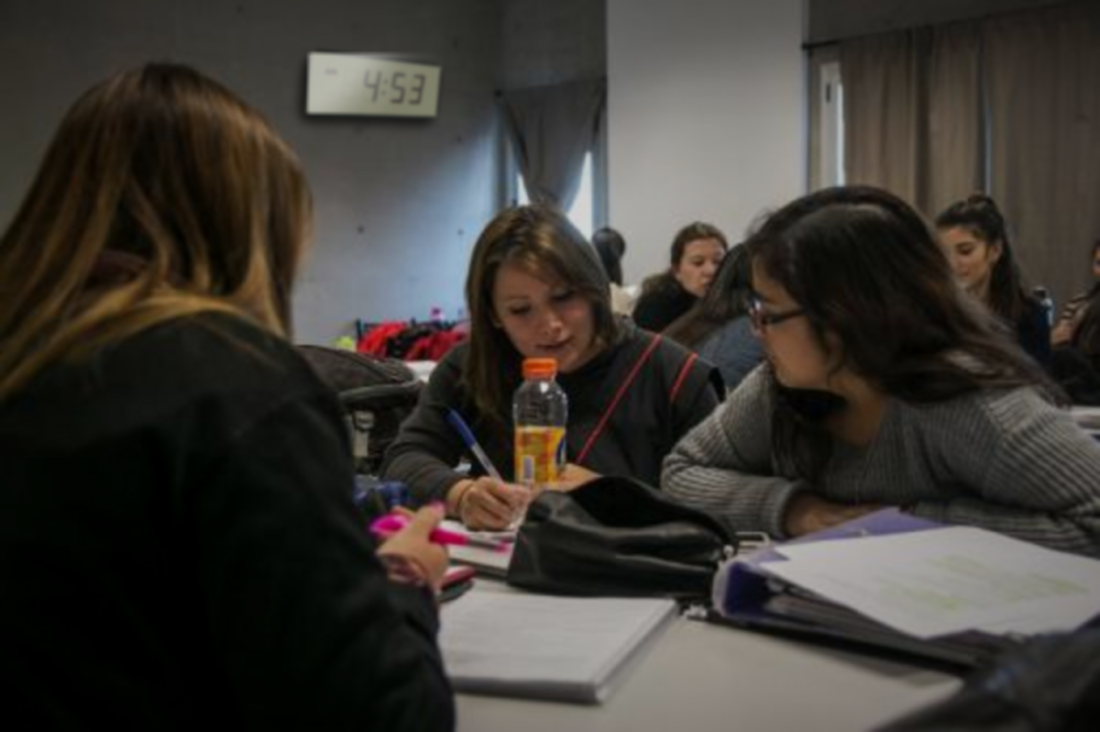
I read {"hour": 4, "minute": 53}
